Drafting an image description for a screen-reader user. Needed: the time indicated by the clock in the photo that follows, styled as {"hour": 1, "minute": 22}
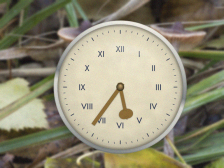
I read {"hour": 5, "minute": 36}
